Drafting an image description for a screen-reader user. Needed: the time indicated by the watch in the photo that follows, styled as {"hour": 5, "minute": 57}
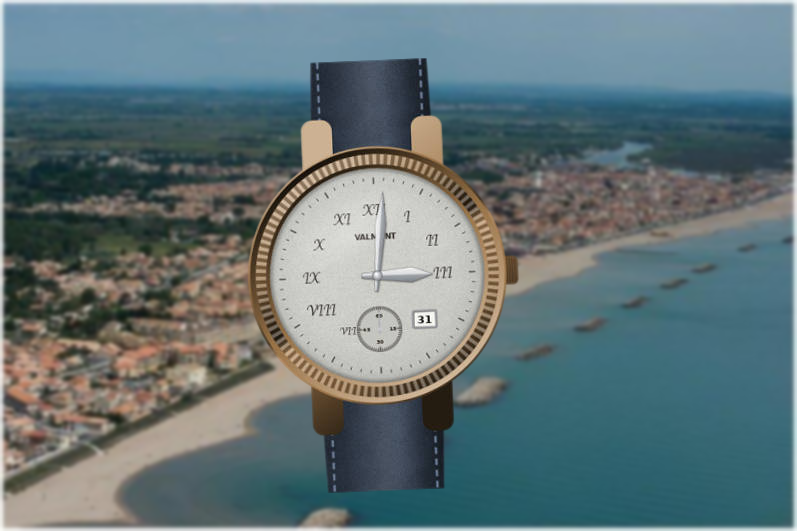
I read {"hour": 3, "minute": 1}
